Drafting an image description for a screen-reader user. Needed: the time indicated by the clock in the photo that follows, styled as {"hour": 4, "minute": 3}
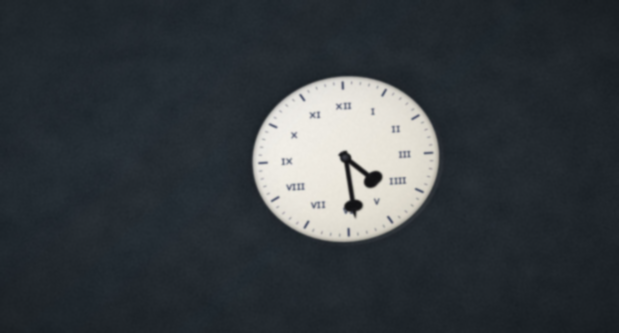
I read {"hour": 4, "minute": 29}
